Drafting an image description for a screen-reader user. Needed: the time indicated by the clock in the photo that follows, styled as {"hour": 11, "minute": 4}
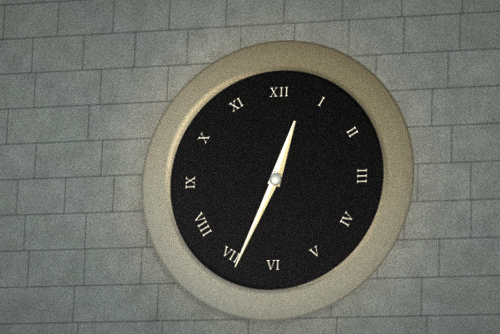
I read {"hour": 12, "minute": 34}
